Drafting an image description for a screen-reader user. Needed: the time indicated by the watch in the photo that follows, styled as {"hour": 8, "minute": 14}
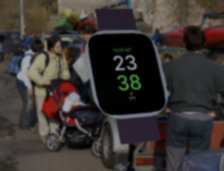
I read {"hour": 23, "minute": 38}
